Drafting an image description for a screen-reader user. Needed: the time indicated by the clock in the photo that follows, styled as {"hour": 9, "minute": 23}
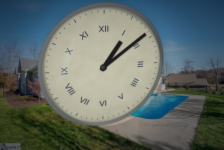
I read {"hour": 1, "minute": 9}
